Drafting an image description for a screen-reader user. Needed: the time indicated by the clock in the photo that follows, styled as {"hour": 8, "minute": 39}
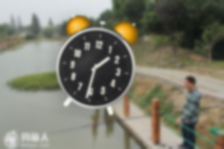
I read {"hour": 1, "minute": 31}
